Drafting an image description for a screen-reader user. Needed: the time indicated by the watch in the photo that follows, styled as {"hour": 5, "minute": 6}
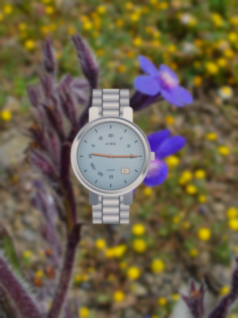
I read {"hour": 9, "minute": 15}
